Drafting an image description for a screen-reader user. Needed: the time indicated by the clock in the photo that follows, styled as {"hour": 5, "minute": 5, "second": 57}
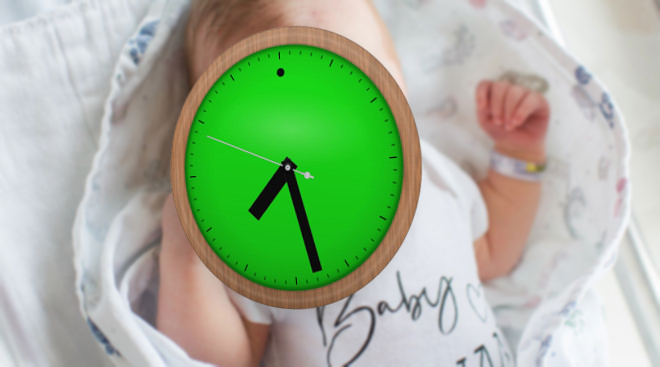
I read {"hour": 7, "minute": 27, "second": 49}
